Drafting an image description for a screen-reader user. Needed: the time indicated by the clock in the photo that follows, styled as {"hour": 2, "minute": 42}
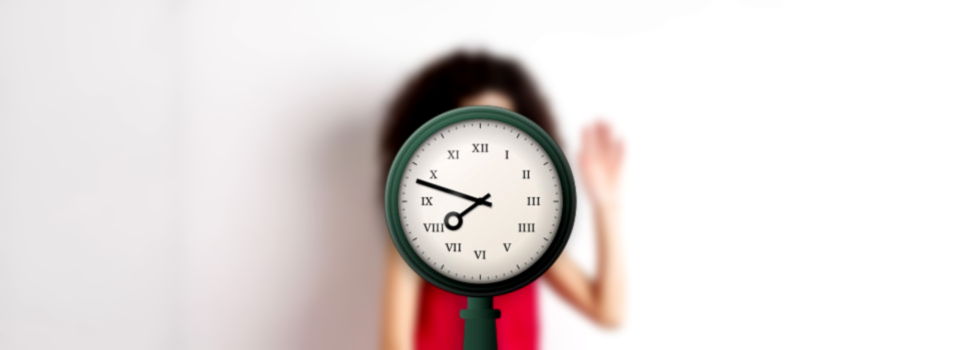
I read {"hour": 7, "minute": 48}
